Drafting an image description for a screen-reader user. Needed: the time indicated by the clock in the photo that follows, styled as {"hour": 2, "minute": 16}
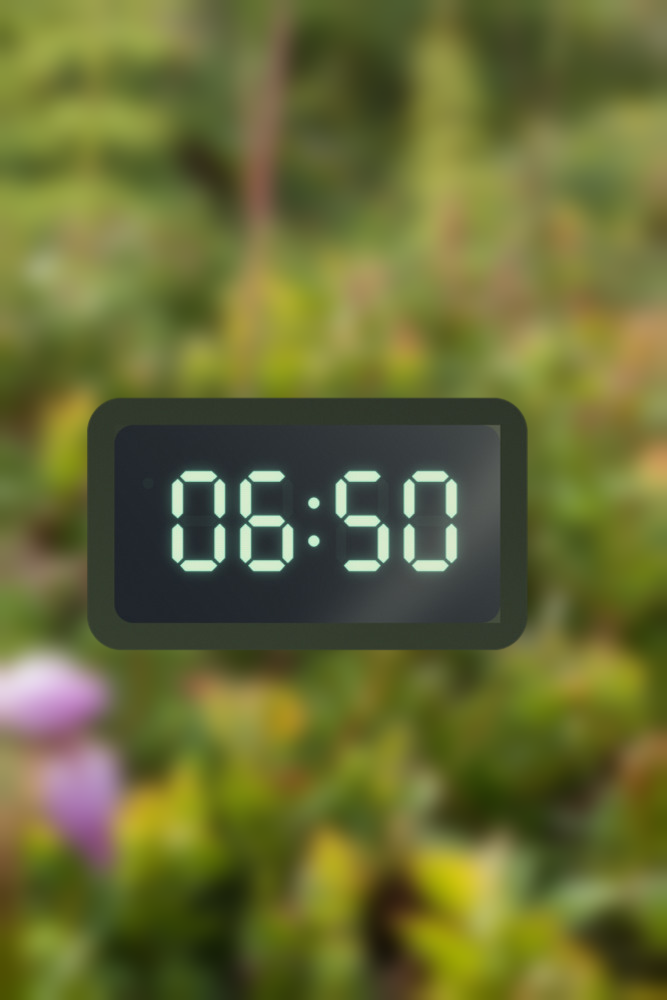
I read {"hour": 6, "minute": 50}
